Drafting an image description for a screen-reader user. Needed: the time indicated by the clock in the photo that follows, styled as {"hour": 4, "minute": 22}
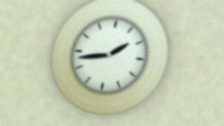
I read {"hour": 1, "minute": 43}
